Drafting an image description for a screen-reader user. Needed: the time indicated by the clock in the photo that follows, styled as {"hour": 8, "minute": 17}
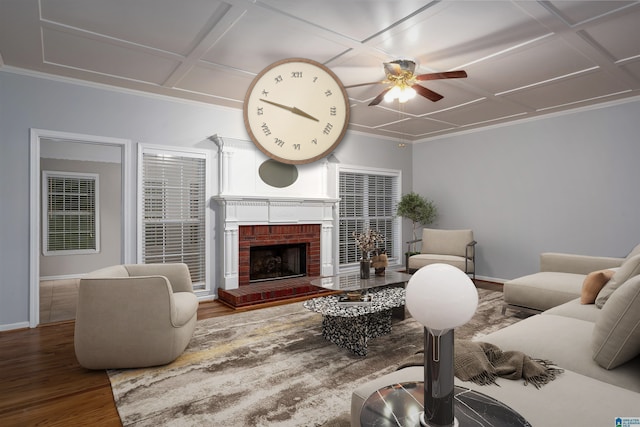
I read {"hour": 3, "minute": 48}
